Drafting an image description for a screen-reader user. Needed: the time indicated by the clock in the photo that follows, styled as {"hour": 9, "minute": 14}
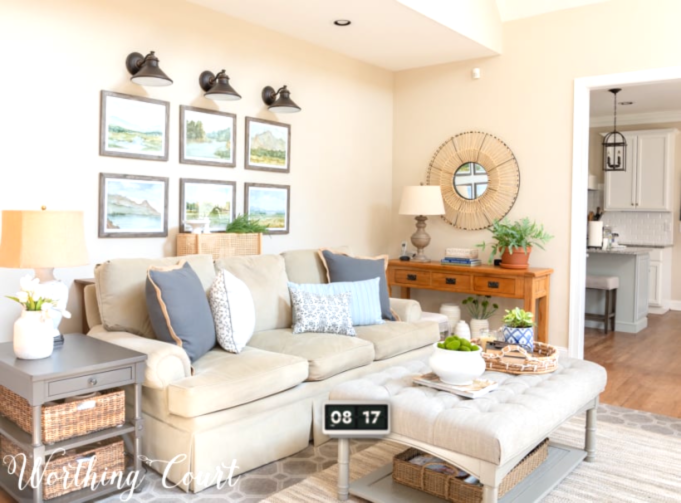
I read {"hour": 8, "minute": 17}
